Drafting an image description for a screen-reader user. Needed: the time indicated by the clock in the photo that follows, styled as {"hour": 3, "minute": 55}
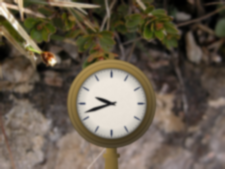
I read {"hour": 9, "minute": 42}
